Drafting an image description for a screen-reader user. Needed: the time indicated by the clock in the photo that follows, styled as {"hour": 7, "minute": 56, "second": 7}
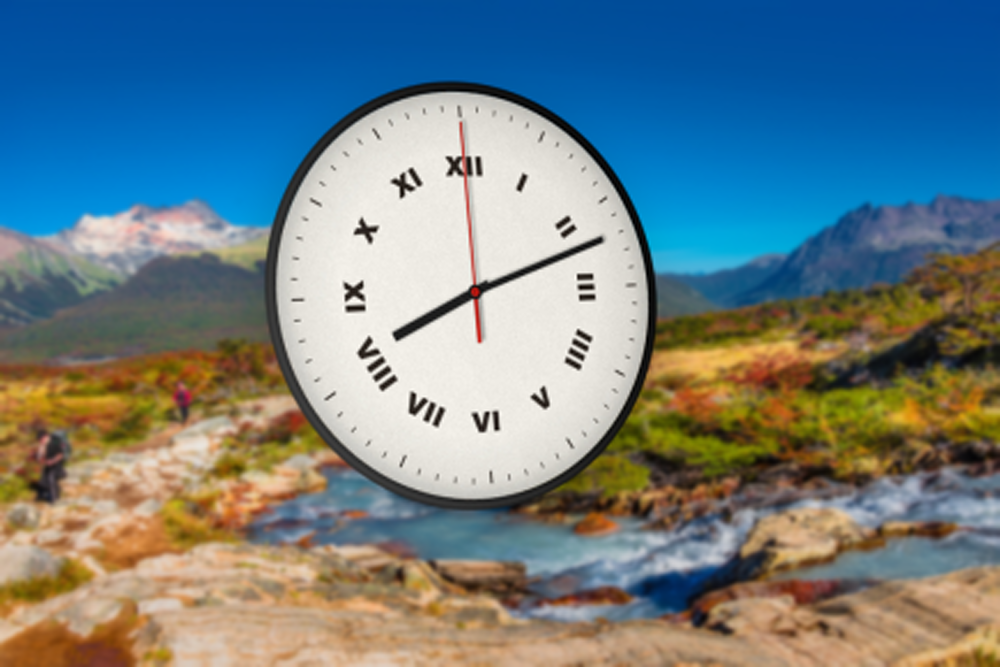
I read {"hour": 8, "minute": 12, "second": 0}
